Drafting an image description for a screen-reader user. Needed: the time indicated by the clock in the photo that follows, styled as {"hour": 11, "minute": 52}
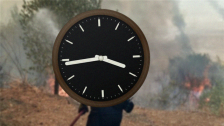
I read {"hour": 3, "minute": 44}
